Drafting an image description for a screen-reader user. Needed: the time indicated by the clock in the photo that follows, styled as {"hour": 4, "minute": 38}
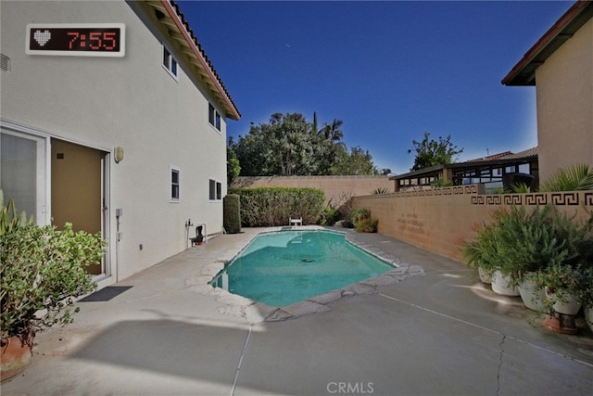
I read {"hour": 7, "minute": 55}
